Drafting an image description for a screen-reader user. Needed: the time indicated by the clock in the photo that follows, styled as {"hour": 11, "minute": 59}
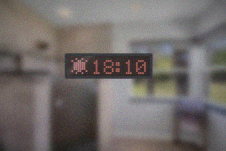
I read {"hour": 18, "minute": 10}
